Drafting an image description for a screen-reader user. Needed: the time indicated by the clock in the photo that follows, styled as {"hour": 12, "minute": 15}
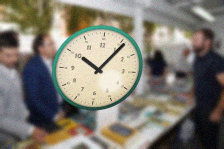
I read {"hour": 10, "minute": 6}
